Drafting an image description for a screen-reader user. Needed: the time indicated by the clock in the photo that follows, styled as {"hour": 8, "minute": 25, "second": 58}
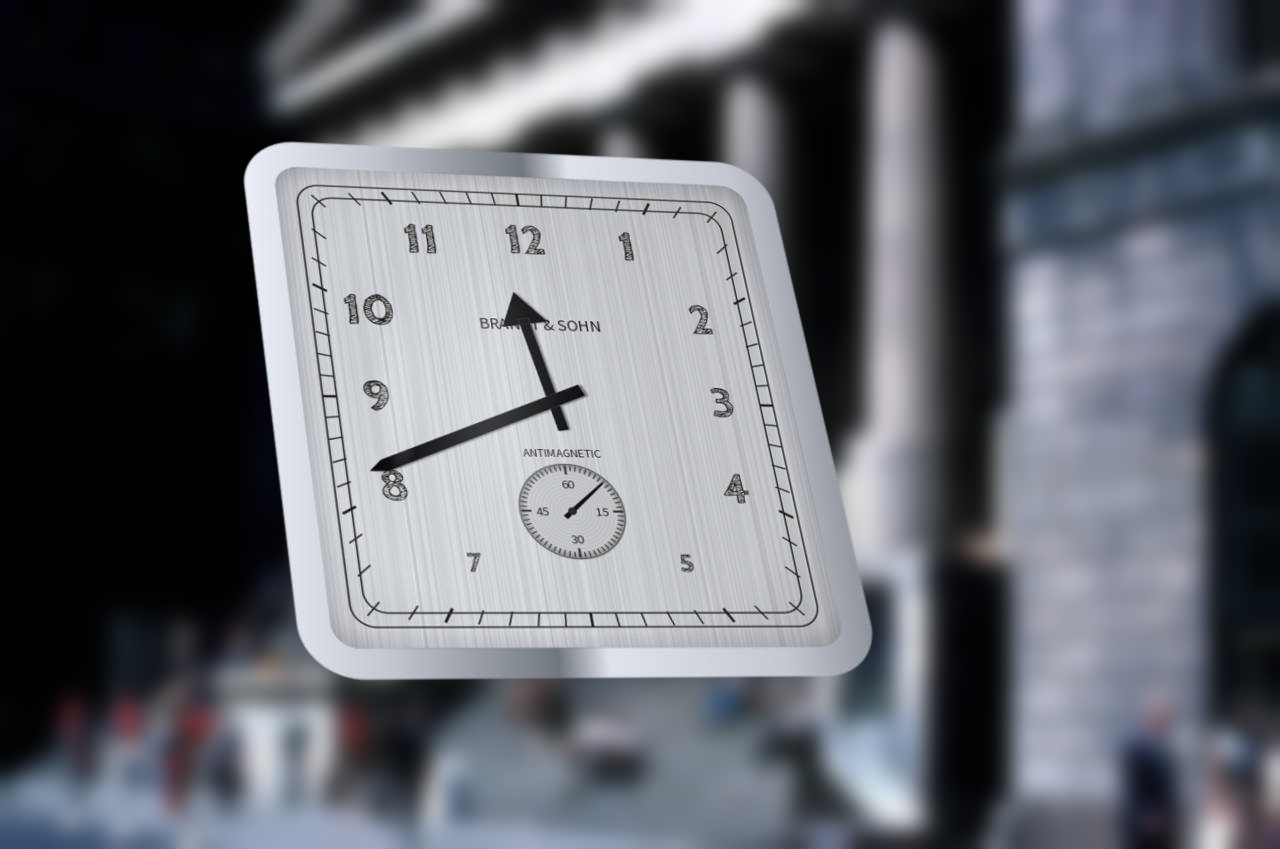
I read {"hour": 11, "minute": 41, "second": 8}
